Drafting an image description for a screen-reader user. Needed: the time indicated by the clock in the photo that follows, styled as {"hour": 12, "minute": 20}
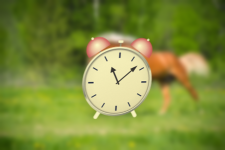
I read {"hour": 11, "minute": 8}
